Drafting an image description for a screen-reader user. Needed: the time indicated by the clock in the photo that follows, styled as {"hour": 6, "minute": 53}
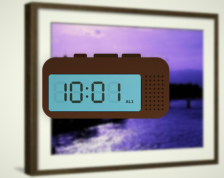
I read {"hour": 10, "minute": 1}
